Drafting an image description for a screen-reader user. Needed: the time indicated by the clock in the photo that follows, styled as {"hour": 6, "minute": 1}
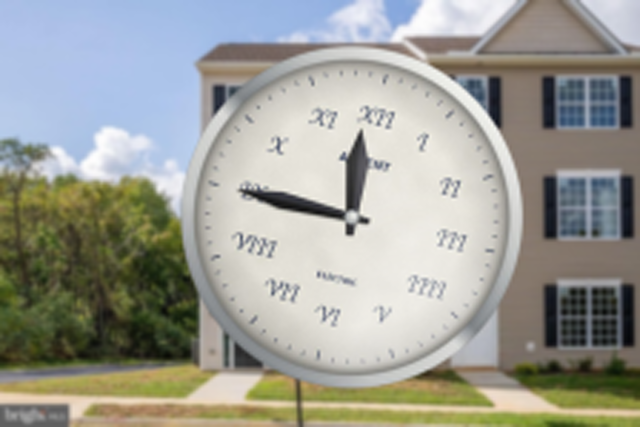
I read {"hour": 11, "minute": 45}
